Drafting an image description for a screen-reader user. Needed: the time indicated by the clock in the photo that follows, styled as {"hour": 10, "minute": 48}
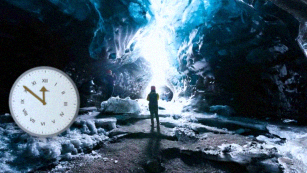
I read {"hour": 11, "minute": 51}
